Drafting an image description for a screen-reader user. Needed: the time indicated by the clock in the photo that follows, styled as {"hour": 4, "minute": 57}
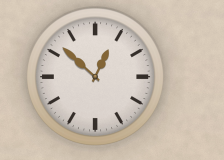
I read {"hour": 12, "minute": 52}
